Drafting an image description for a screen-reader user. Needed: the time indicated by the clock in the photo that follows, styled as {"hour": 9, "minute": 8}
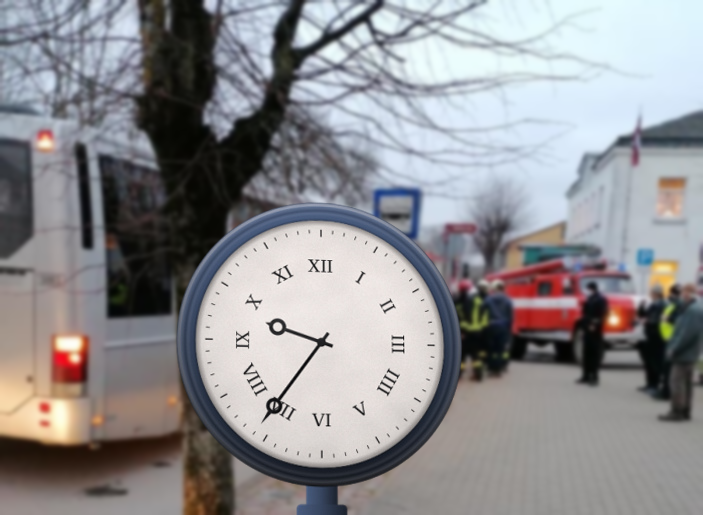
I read {"hour": 9, "minute": 36}
